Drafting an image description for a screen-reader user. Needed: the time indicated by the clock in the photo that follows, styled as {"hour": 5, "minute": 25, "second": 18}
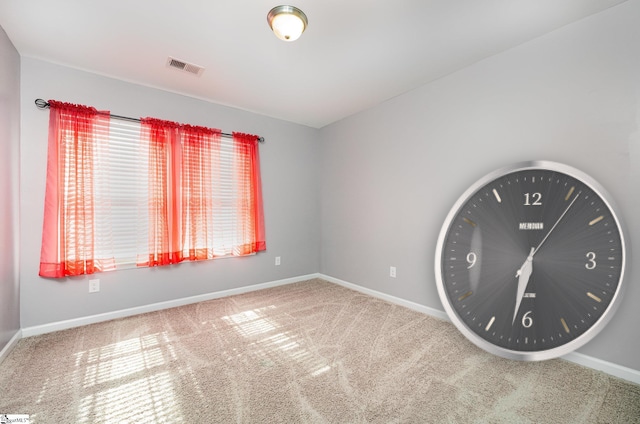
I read {"hour": 6, "minute": 32, "second": 6}
